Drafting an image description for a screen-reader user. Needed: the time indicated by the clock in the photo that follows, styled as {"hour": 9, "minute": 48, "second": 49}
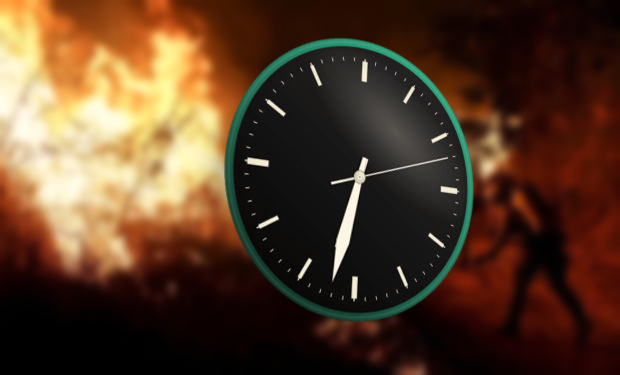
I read {"hour": 6, "minute": 32, "second": 12}
